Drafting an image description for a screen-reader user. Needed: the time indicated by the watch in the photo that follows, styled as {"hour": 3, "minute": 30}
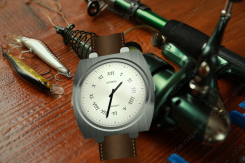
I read {"hour": 1, "minute": 33}
